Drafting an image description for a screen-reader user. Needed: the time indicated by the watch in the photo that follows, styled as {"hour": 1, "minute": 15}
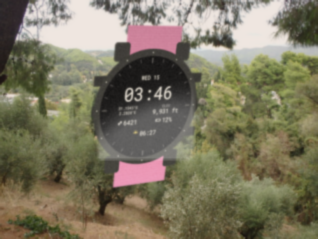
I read {"hour": 3, "minute": 46}
